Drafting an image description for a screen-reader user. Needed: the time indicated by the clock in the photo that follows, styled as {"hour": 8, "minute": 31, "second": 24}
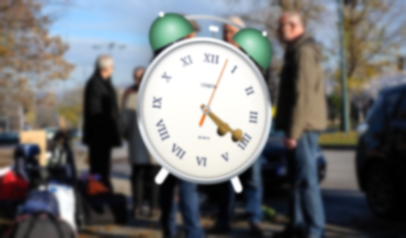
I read {"hour": 4, "minute": 20, "second": 3}
